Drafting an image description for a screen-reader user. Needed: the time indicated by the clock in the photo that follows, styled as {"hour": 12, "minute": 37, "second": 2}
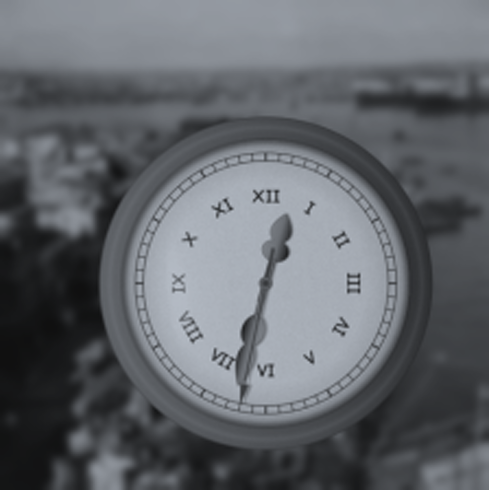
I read {"hour": 12, "minute": 32, "second": 32}
